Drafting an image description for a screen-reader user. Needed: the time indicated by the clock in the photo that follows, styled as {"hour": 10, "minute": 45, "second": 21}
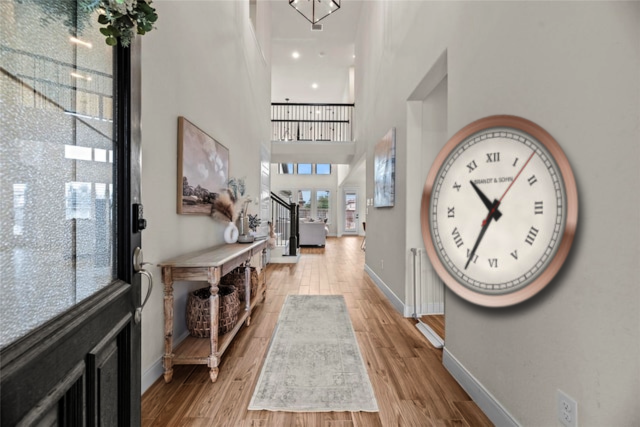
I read {"hour": 10, "minute": 35, "second": 7}
